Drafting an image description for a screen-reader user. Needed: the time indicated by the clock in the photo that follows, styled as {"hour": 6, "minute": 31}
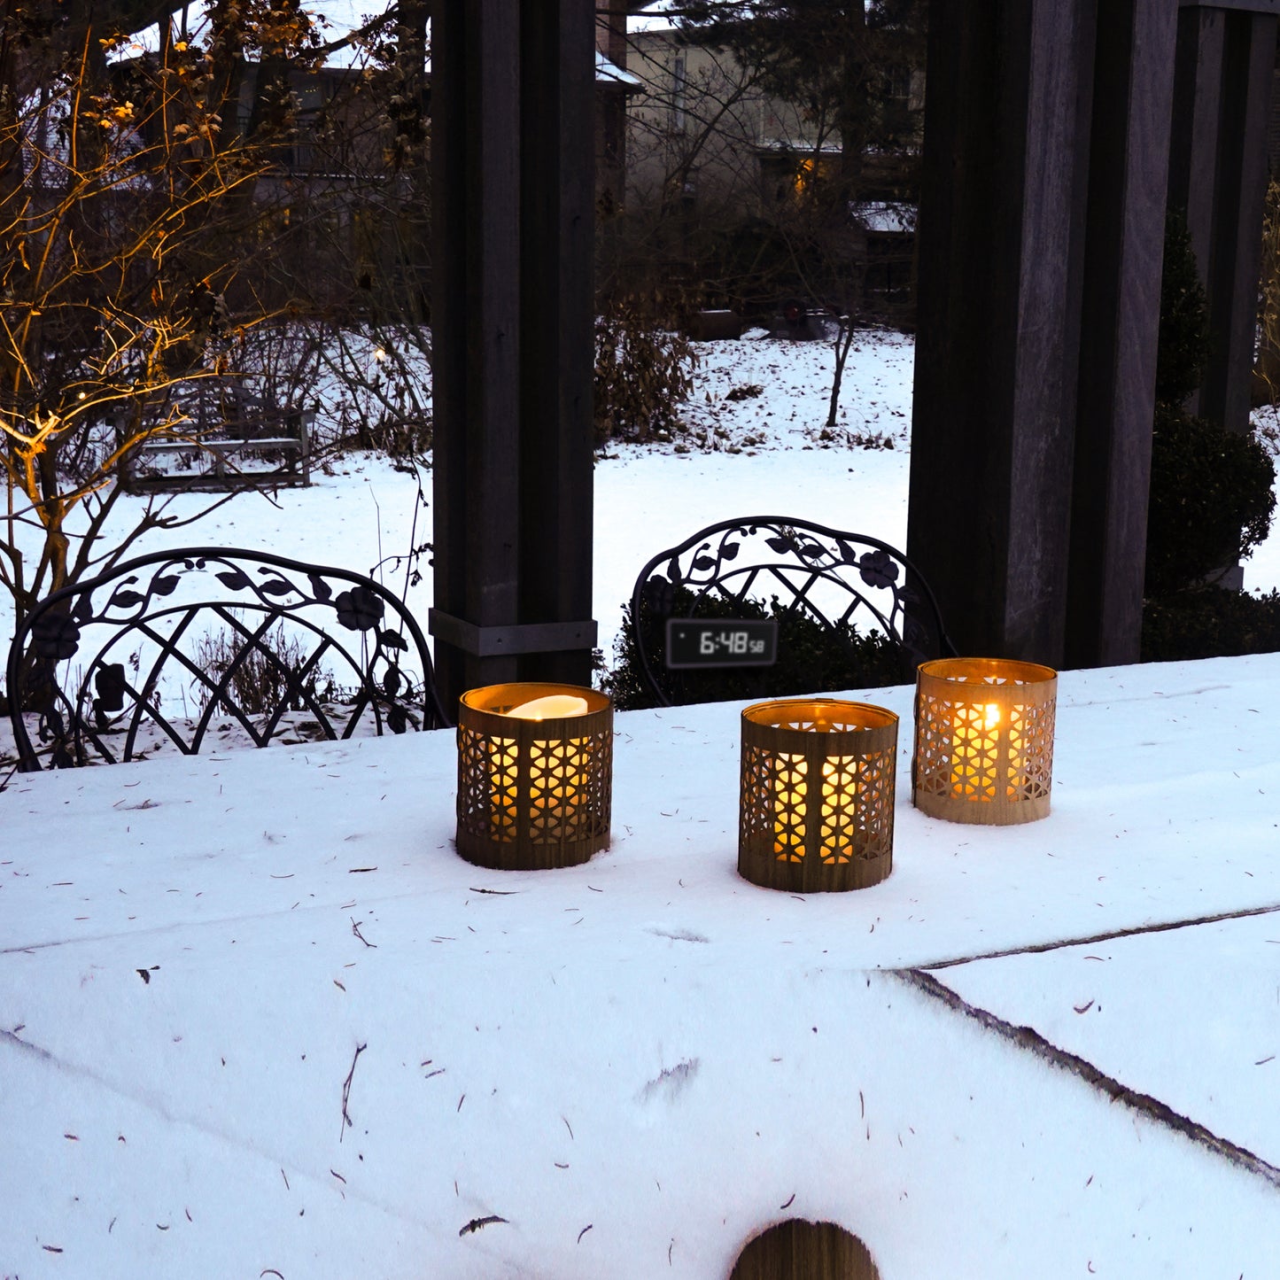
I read {"hour": 6, "minute": 48}
